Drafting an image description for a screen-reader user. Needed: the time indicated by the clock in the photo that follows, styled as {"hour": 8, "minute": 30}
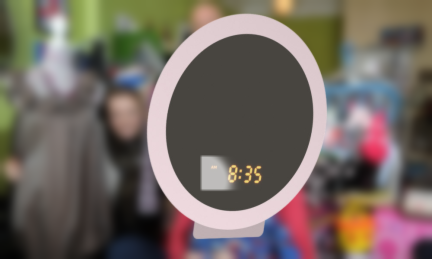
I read {"hour": 8, "minute": 35}
